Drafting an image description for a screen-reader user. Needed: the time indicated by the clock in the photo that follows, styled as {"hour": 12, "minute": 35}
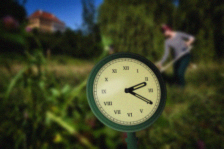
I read {"hour": 2, "minute": 20}
